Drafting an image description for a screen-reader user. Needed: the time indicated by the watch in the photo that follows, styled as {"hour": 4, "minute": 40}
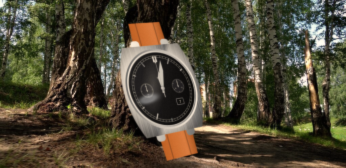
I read {"hour": 12, "minute": 2}
